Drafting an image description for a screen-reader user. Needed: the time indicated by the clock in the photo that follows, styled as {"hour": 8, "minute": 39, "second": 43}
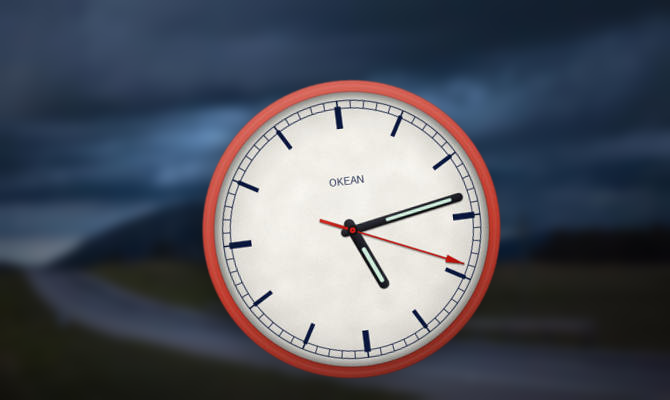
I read {"hour": 5, "minute": 13, "second": 19}
